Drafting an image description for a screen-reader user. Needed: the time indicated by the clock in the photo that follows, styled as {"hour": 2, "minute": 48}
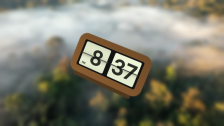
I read {"hour": 8, "minute": 37}
